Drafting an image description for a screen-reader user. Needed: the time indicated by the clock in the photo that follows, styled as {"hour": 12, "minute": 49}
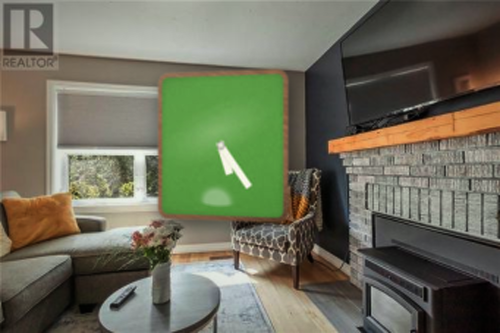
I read {"hour": 5, "minute": 24}
